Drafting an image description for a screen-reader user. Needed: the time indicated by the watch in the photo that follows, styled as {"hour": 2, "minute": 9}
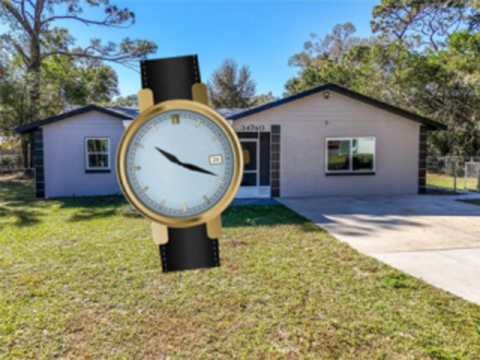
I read {"hour": 10, "minute": 19}
